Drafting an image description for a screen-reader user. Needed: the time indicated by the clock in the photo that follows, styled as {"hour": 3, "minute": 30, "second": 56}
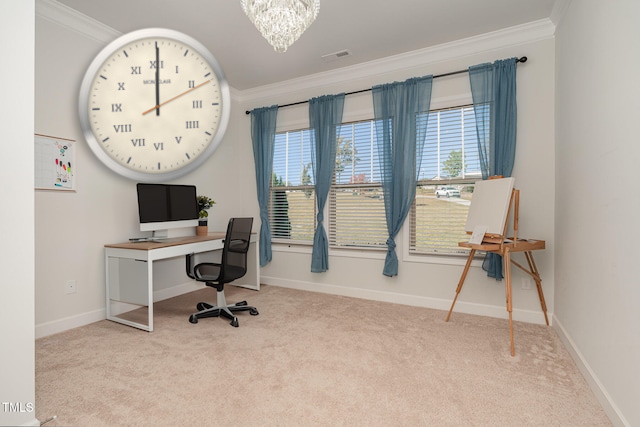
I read {"hour": 12, "minute": 0, "second": 11}
